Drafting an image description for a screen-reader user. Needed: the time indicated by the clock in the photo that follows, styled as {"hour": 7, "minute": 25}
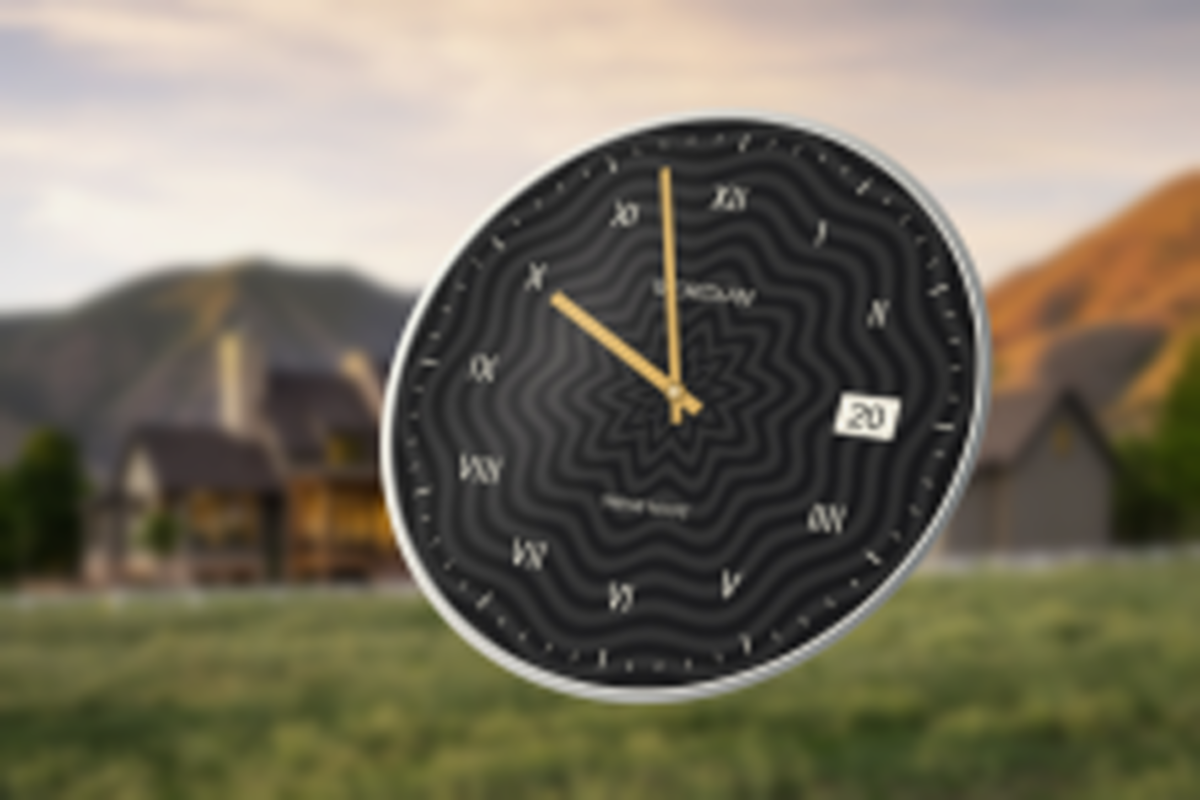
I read {"hour": 9, "minute": 57}
